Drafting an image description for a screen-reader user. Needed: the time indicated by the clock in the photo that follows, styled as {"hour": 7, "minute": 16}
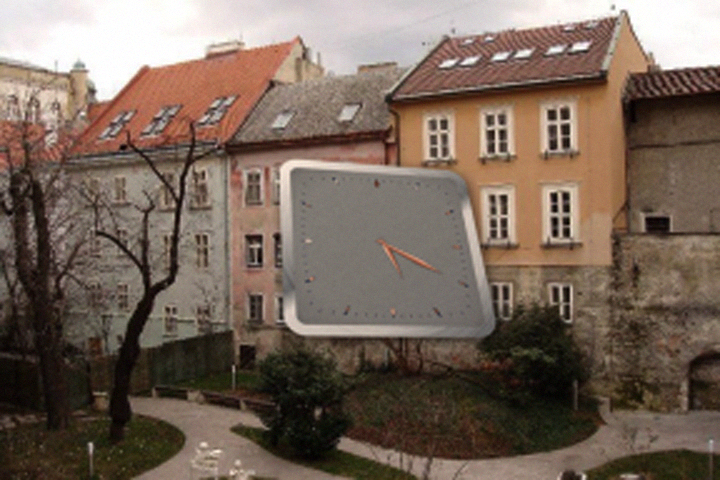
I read {"hour": 5, "minute": 20}
